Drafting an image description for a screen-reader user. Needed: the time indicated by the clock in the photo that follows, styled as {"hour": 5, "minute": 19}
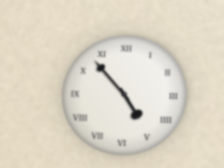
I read {"hour": 4, "minute": 53}
